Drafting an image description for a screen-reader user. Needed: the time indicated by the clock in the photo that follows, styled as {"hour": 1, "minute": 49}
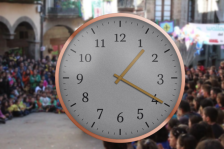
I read {"hour": 1, "minute": 20}
